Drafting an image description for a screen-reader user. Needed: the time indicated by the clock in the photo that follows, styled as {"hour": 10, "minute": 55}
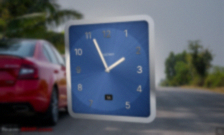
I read {"hour": 1, "minute": 56}
